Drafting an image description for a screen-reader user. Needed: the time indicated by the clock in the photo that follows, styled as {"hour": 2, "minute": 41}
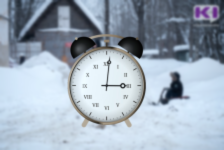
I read {"hour": 3, "minute": 1}
